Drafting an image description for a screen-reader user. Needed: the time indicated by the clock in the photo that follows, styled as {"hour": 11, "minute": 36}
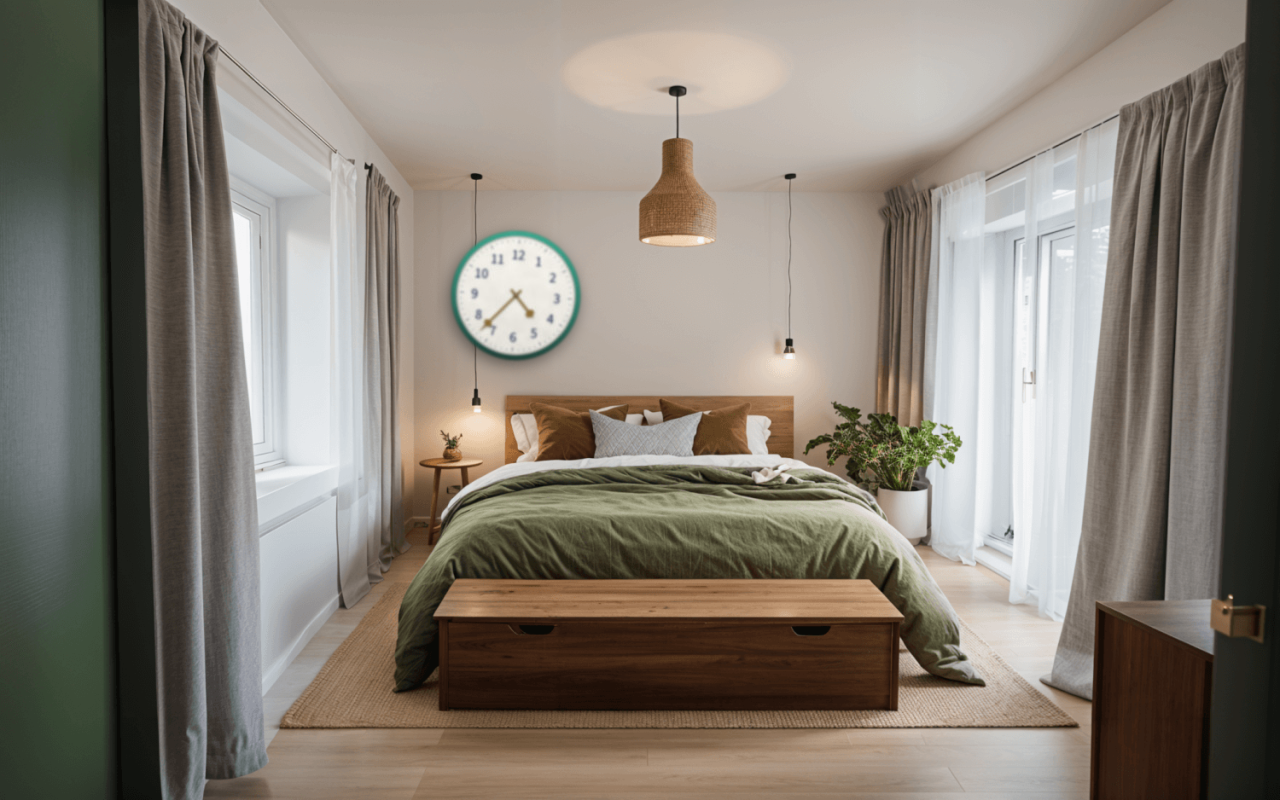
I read {"hour": 4, "minute": 37}
